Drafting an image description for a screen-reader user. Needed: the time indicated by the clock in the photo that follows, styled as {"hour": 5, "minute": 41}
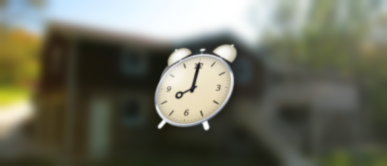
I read {"hour": 8, "minute": 0}
